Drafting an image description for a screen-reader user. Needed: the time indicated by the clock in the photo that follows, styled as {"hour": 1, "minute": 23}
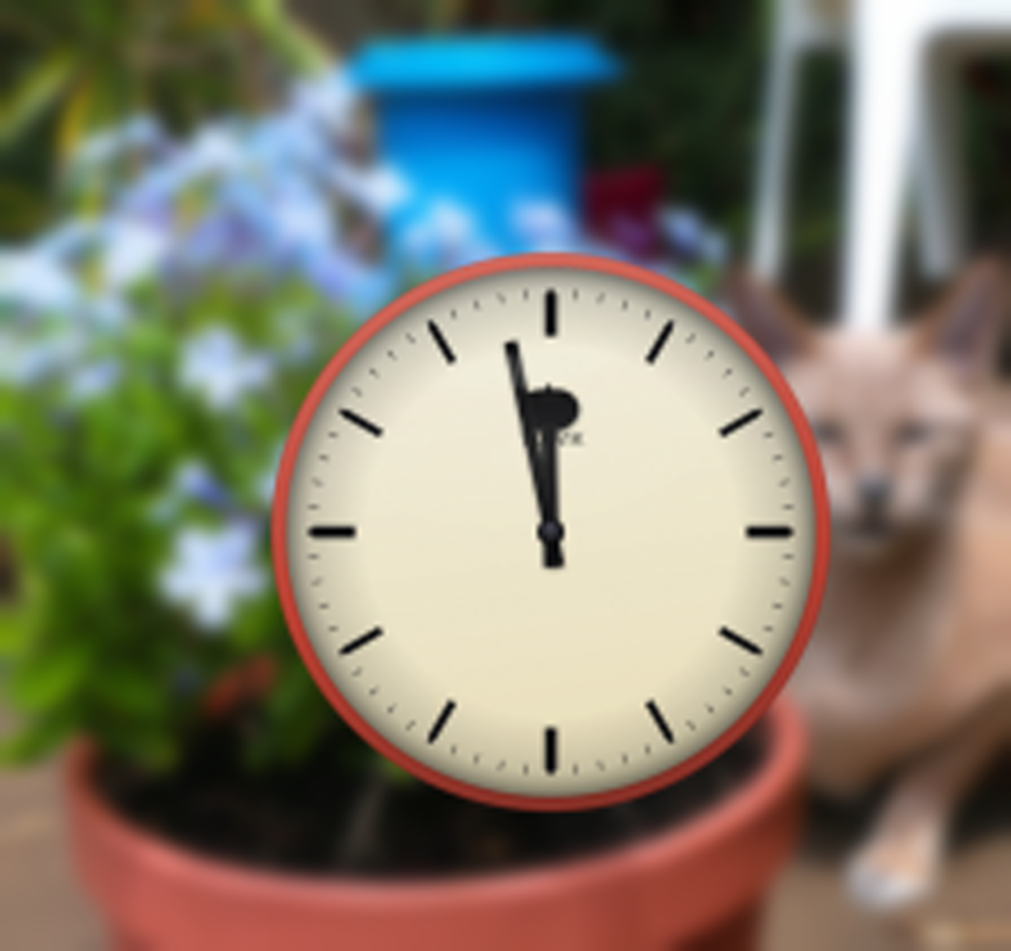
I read {"hour": 11, "minute": 58}
